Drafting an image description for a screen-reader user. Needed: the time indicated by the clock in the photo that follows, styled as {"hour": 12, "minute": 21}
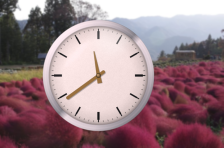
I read {"hour": 11, "minute": 39}
